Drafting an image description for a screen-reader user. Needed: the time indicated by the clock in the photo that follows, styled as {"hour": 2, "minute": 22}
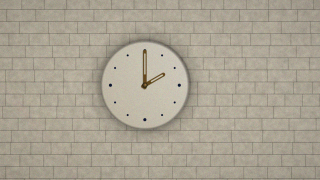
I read {"hour": 2, "minute": 0}
